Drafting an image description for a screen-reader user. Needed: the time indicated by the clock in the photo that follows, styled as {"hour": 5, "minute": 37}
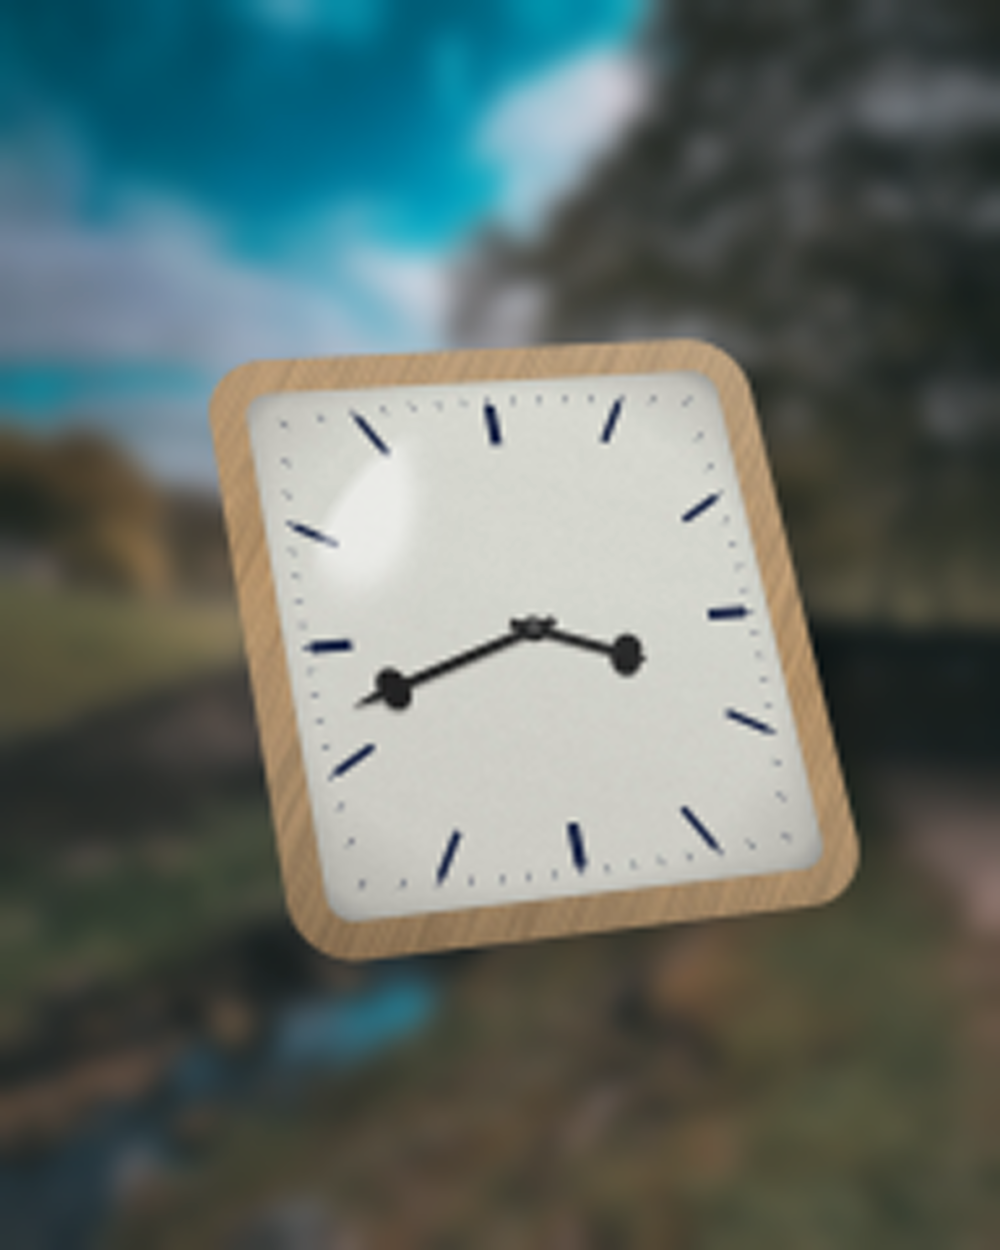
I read {"hour": 3, "minute": 42}
